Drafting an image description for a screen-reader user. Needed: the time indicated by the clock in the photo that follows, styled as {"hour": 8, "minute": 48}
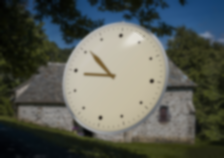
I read {"hour": 8, "minute": 51}
